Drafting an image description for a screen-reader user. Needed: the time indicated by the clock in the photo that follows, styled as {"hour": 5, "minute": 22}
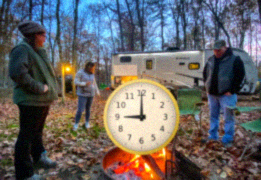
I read {"hour": 9, "minute": 0}
